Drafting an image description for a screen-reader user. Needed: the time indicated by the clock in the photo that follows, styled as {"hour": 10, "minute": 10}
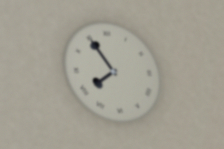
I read {"hour": 7, "minute": 55}
